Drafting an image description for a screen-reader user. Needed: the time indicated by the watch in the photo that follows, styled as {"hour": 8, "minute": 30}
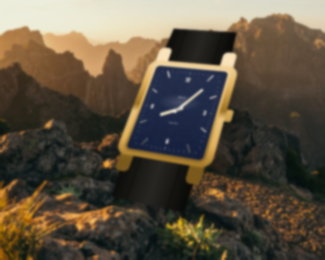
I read {"hour": 8, "minute": 6}
